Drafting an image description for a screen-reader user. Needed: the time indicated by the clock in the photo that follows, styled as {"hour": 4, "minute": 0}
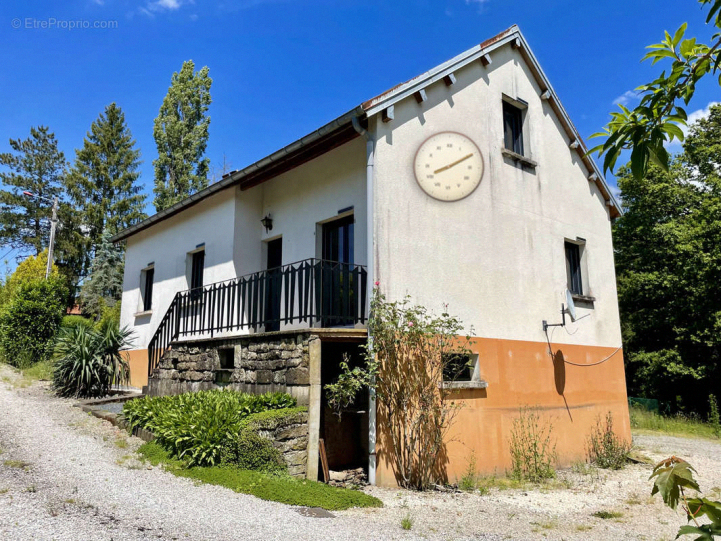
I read {"hour": 8, "minute": 10}
